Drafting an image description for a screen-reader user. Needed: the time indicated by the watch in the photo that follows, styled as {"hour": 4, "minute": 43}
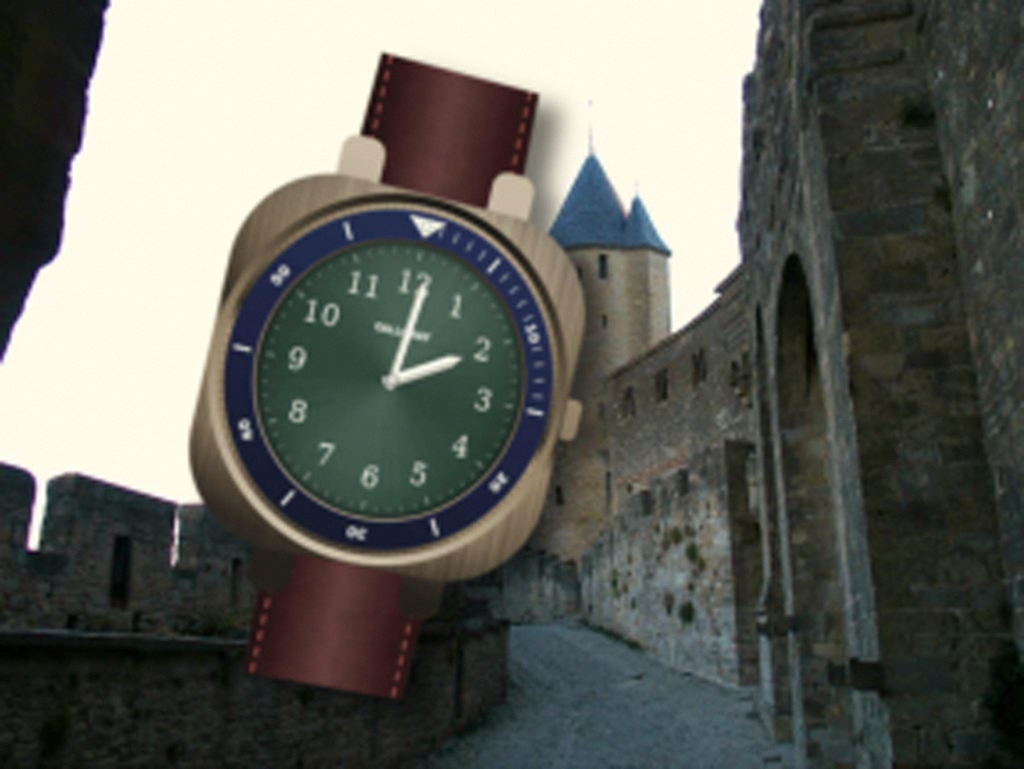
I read {"hour": 2, "minute": 1}
